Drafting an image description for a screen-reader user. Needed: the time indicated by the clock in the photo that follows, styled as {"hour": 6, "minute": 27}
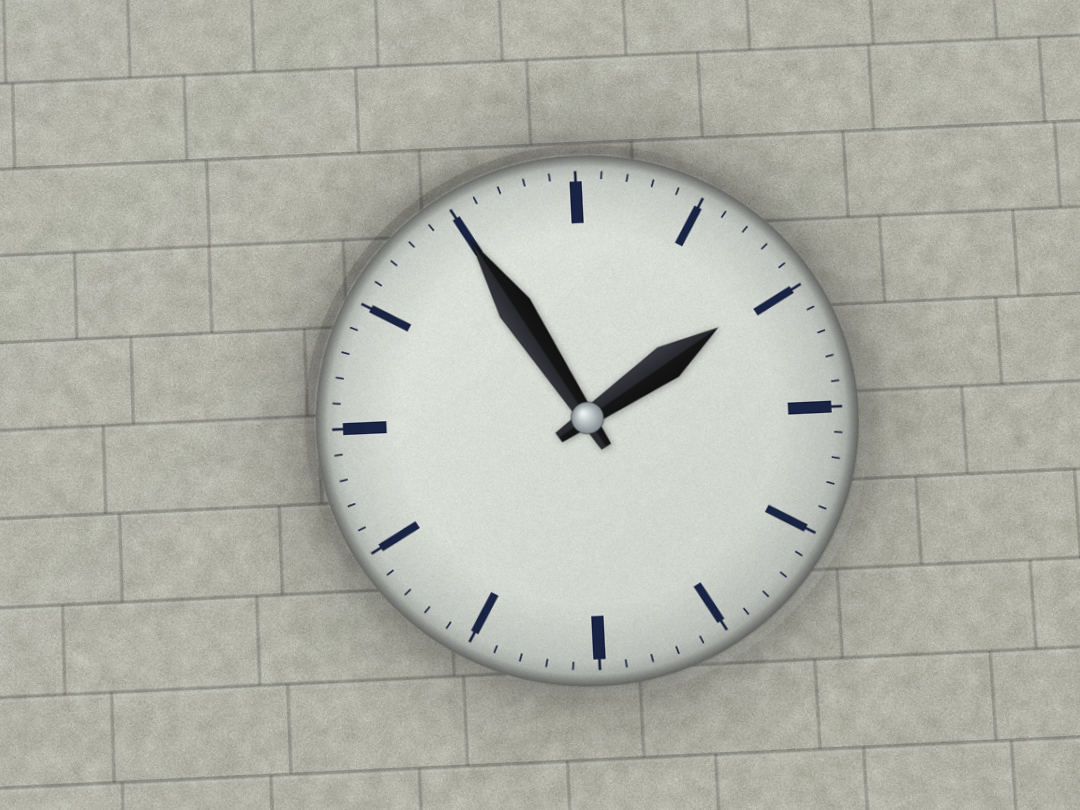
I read {"hour": 1, "minute": 55}
